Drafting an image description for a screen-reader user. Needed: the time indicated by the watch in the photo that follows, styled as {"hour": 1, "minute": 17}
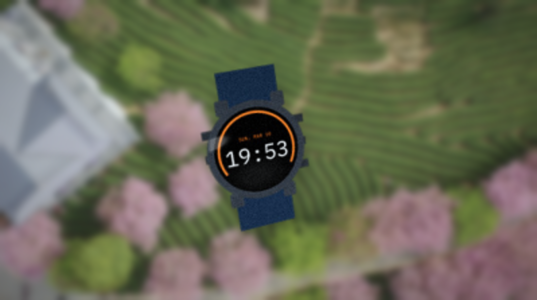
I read {"hour": 19, "minute": 53}
